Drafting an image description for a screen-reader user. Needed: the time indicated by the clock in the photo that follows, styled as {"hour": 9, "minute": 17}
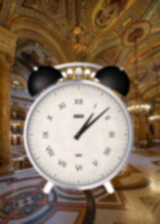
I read {"hour": 1, "minute": 8}
